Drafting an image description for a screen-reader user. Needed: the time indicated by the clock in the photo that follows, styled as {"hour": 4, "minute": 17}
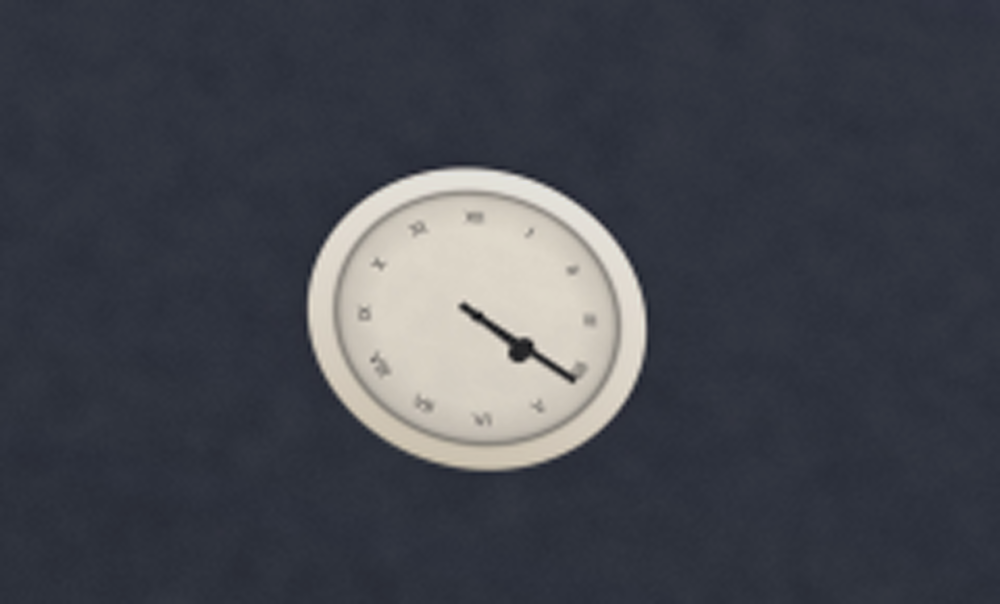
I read {"hour": 4, "minute": 21}
